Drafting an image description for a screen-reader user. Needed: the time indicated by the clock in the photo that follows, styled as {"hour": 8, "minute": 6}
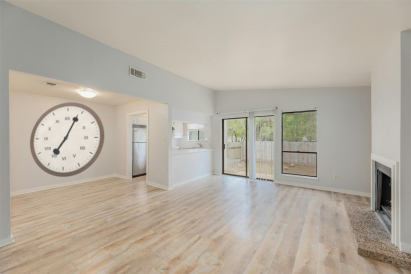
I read {"hour": 7, "minute": 4}
